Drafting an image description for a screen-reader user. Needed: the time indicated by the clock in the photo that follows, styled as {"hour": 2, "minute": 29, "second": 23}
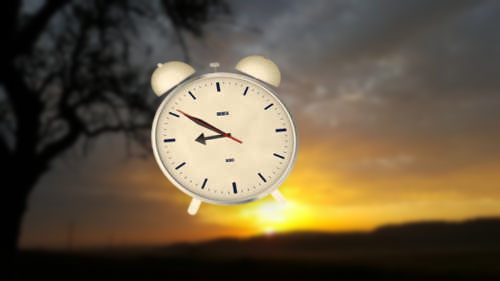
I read {"hour": 8, "minute": 50, "second": 51}
